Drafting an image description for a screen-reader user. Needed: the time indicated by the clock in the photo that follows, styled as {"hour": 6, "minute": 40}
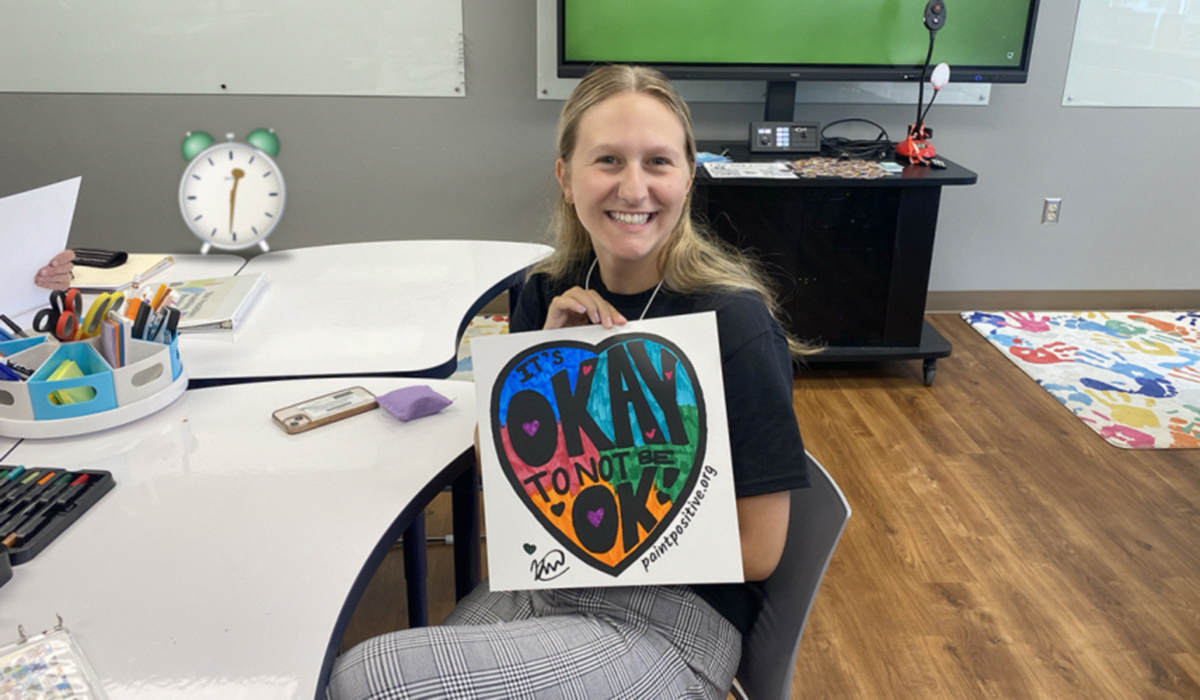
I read {"hour": 12, "minute": 31}
